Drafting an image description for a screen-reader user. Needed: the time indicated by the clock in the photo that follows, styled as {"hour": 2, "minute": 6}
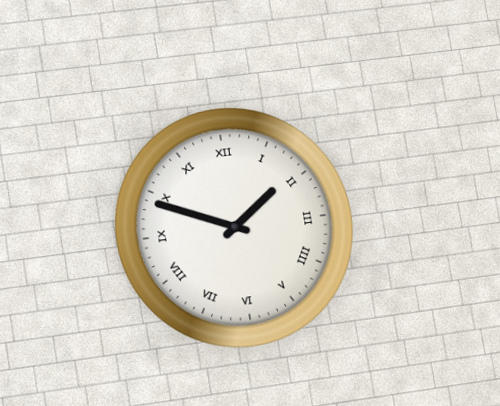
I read {"hour": 1, "minute": 49}
